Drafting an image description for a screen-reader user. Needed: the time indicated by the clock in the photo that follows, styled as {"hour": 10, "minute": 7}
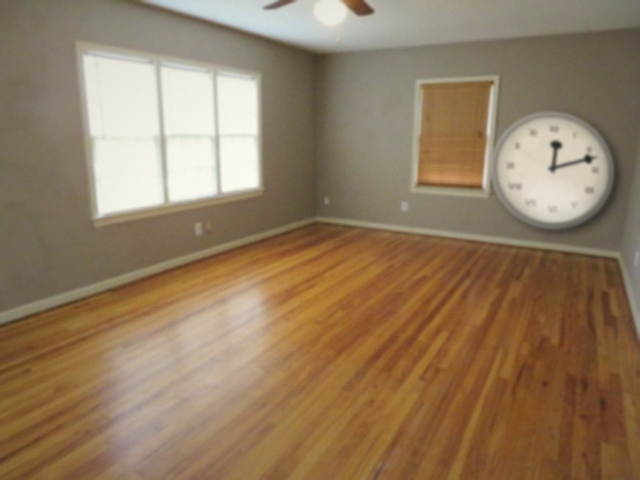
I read {"hour": 12, "minute": 12}
